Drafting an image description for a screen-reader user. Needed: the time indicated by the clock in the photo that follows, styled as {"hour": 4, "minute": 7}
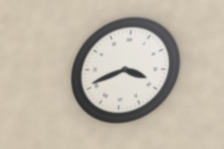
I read {"hour": 3, "minute": 41}
